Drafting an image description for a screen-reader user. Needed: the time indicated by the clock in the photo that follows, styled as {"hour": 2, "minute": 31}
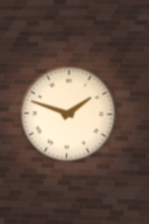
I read {"hour": 1, "minute": 48}
